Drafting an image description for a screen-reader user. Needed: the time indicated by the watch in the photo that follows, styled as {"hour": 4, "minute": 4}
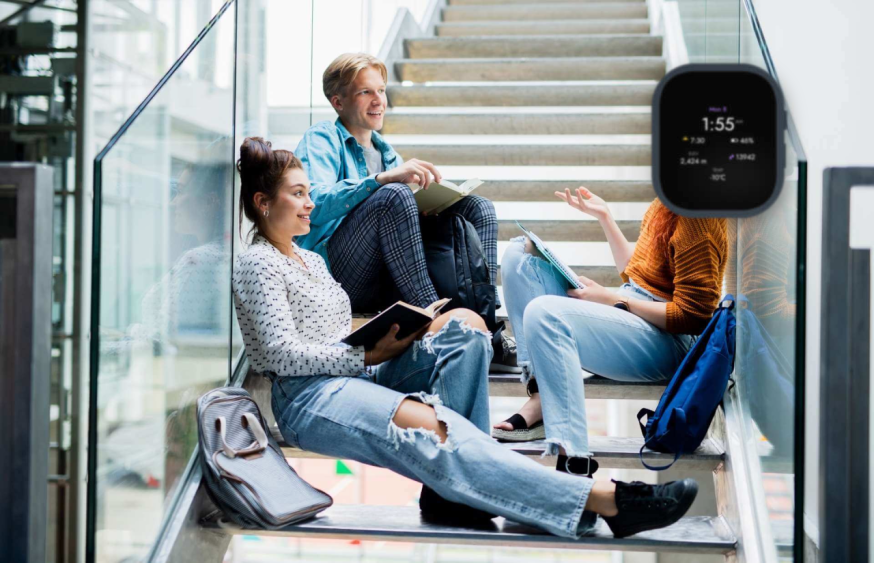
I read {"hour": 1, "minute": 55}
